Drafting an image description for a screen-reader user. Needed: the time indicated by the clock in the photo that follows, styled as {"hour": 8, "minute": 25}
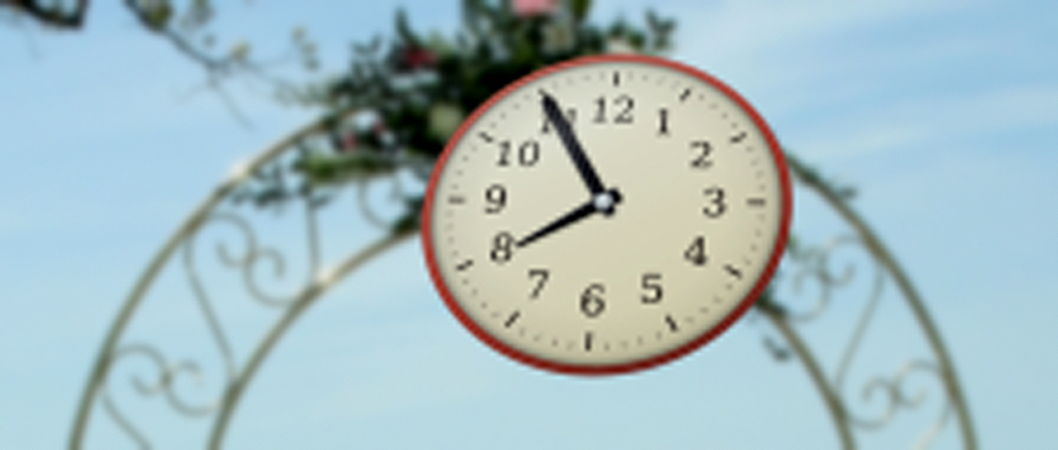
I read {"hour": 7, "minute": 55}
